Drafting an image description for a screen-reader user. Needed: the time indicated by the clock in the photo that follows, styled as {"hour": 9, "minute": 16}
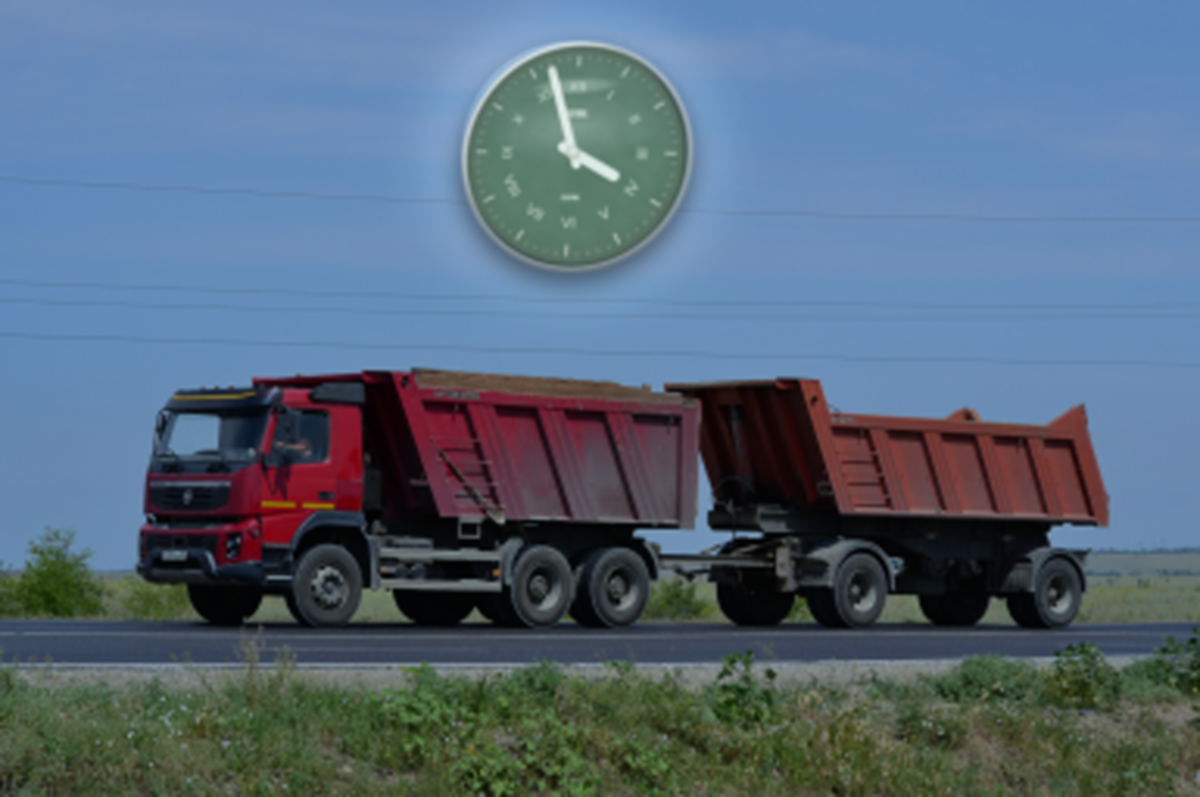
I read {"hour": 3, "minute": 57}
